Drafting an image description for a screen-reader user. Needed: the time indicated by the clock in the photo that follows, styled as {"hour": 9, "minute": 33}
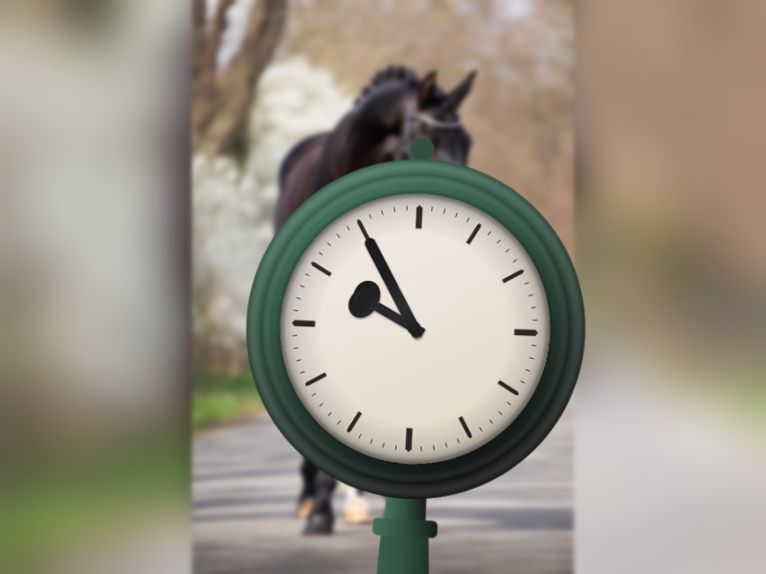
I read {"hour": 9, "minute": 55}
